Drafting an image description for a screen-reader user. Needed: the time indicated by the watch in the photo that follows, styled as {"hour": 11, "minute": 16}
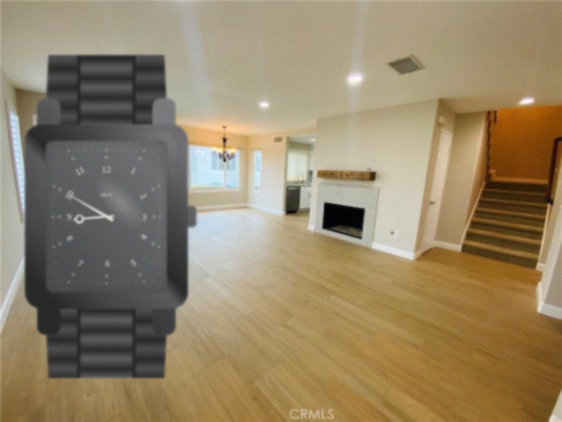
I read {"hour": 8, "minute": 50}
